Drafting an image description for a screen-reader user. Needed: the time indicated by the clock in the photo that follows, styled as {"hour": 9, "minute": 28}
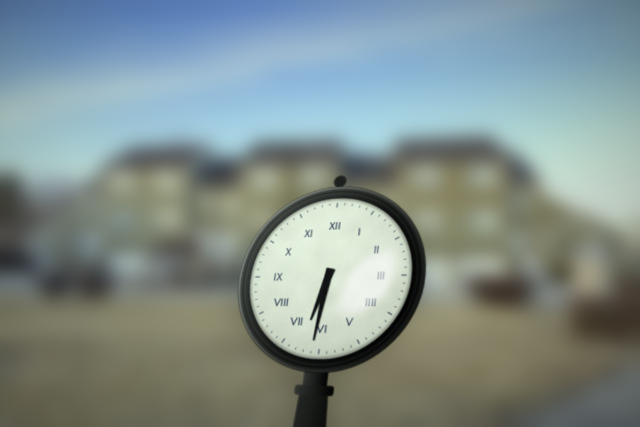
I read {"hour": 6, "minute": 31}
